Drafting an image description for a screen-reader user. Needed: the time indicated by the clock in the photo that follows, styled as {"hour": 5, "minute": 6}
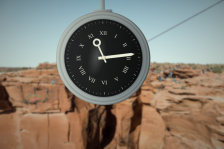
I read {"hour": 11, "minute": 14}
